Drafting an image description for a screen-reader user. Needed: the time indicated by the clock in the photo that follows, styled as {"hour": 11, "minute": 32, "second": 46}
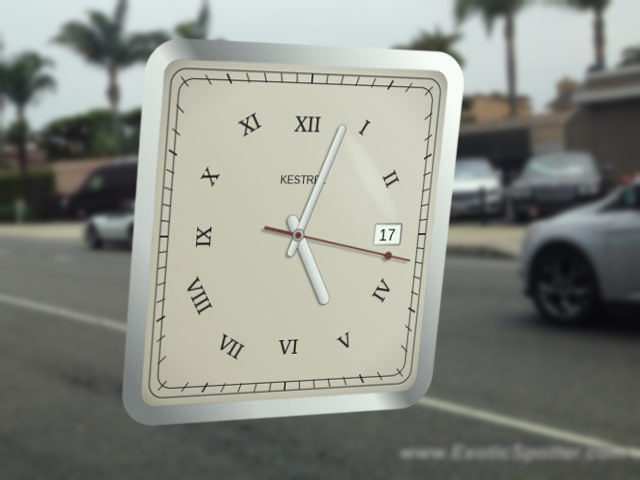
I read {"hour": 5, "minute": 3, "second": 17}
